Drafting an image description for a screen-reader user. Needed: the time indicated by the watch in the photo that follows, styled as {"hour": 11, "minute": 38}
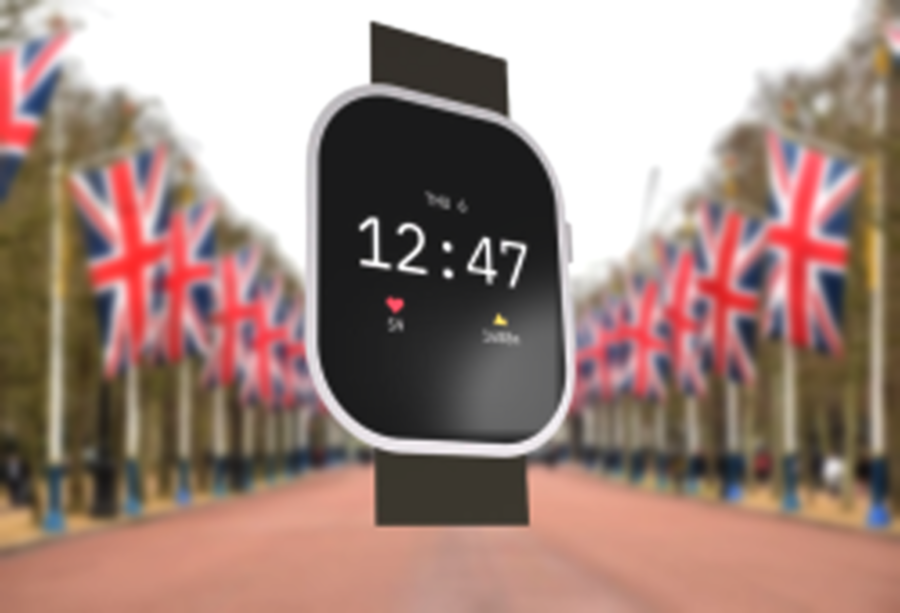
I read {"hour": 12, "minute": 47}
